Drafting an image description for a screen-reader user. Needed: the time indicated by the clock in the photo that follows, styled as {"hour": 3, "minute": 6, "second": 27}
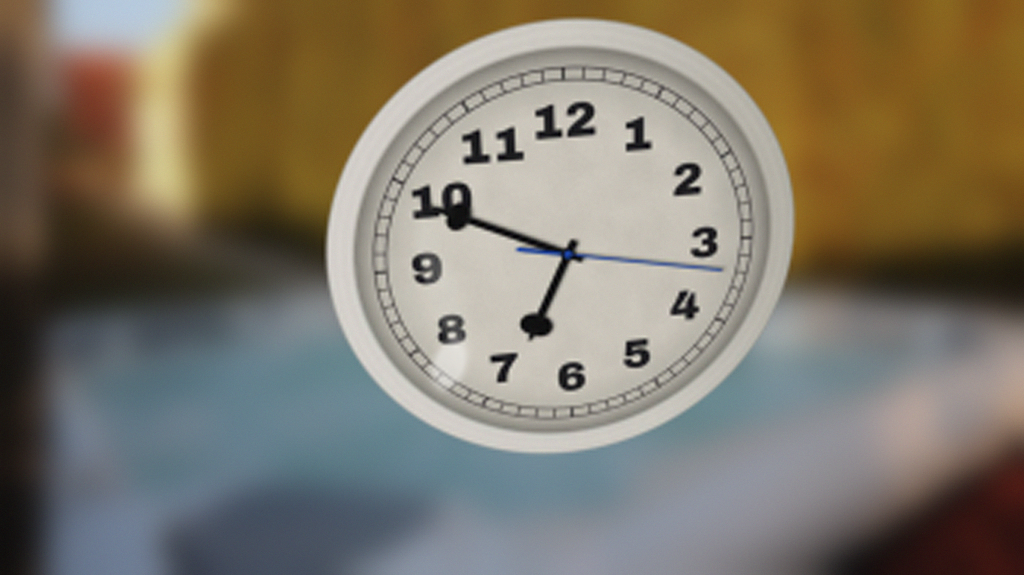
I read {"hour": 6, "minute": 49, "second": 17}
